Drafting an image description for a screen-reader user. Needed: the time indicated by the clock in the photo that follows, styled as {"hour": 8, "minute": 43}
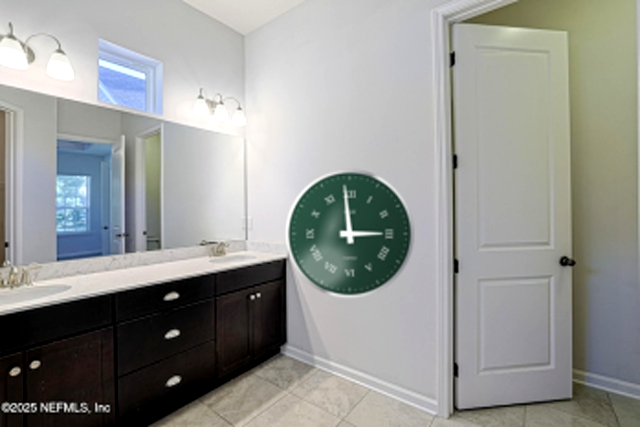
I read {"hour": 2, "minute": 59}
